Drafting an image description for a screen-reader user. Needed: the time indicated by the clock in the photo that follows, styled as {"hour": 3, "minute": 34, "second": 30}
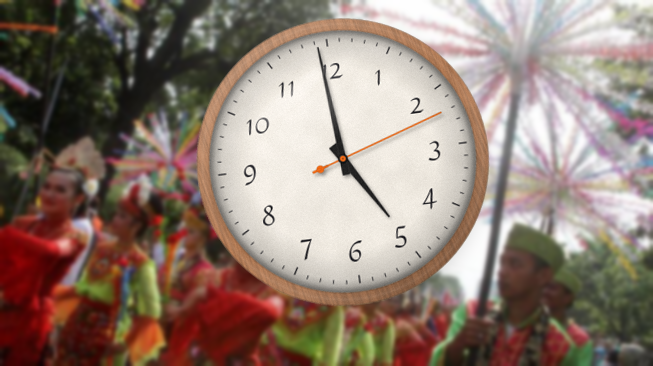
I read {"hour": 4, "minute": 59, "second": 12}
